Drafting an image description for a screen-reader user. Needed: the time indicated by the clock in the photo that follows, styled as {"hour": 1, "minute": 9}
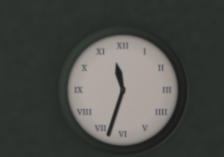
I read {"hour": 11, "minute": 33}
